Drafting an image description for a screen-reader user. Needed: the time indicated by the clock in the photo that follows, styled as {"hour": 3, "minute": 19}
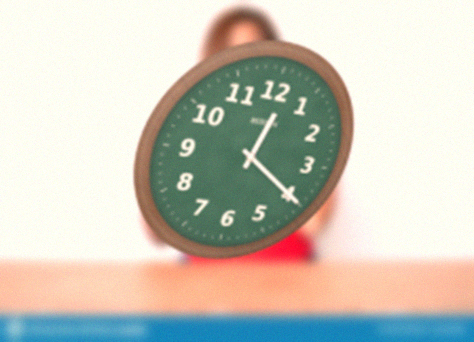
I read {"hour": 12, "minute": 20}
